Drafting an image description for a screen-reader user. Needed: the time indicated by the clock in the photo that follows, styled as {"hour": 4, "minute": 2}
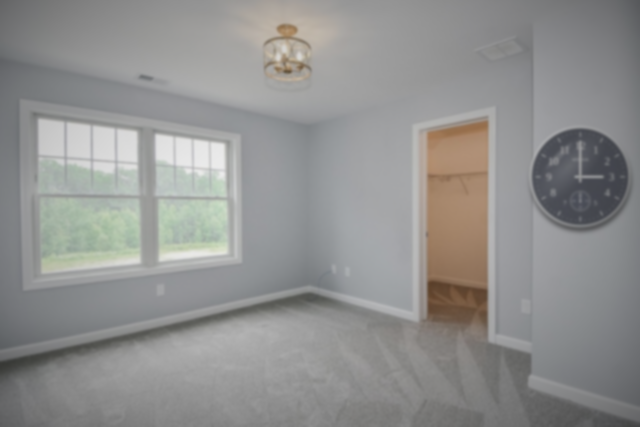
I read {"hour": 3, "minute": 0}
